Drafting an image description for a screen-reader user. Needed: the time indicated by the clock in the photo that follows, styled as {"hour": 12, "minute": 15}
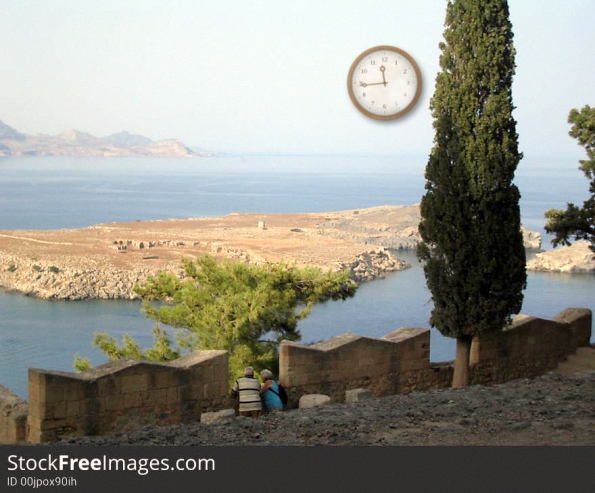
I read {"hour": 11, "minute": 44}
